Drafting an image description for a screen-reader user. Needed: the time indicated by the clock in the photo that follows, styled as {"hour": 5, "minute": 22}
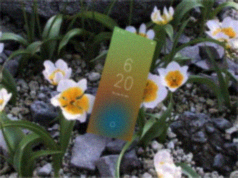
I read {"hour": 6, "minute": 20}
